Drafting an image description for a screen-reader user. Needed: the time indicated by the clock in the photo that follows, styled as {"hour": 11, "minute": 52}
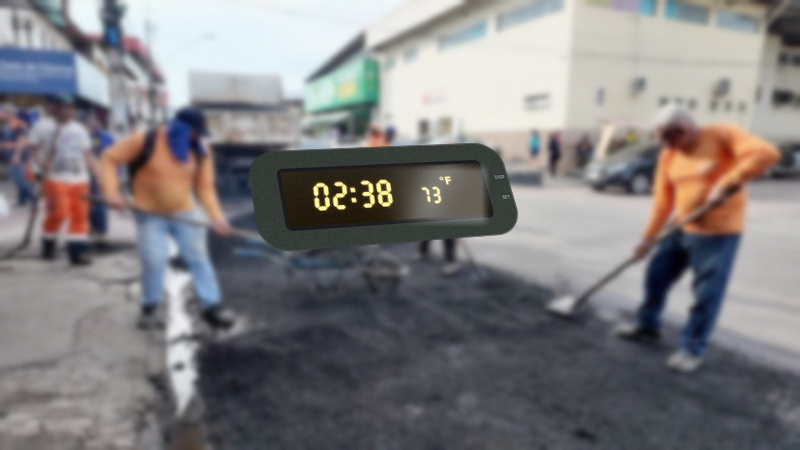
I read {"hour": 2, "minute": 38}
